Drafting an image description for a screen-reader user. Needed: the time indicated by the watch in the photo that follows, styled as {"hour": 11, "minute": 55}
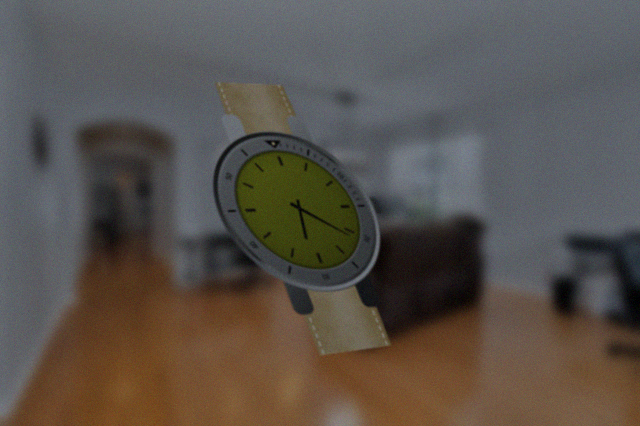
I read {"hour": 6, "minute": 21}
